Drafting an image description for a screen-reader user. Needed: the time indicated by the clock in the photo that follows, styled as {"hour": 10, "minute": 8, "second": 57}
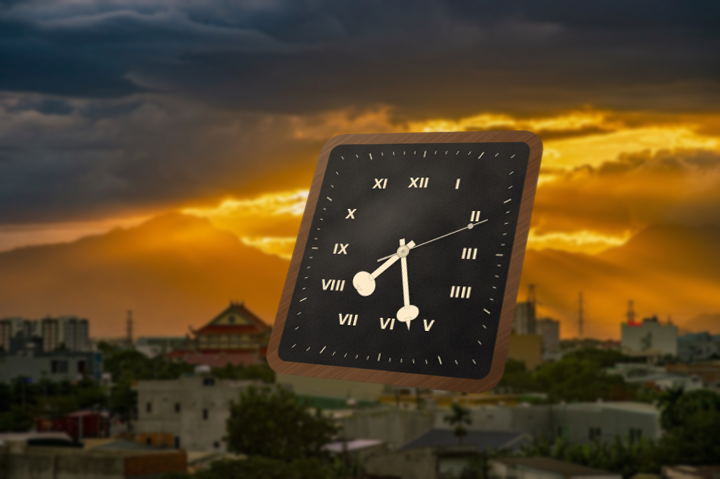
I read {"hour": 7, "minute": 27, "second": 11}
